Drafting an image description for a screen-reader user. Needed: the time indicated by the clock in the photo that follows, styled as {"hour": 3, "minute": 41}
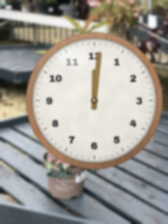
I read {"hour": 12, "minute": 1}
